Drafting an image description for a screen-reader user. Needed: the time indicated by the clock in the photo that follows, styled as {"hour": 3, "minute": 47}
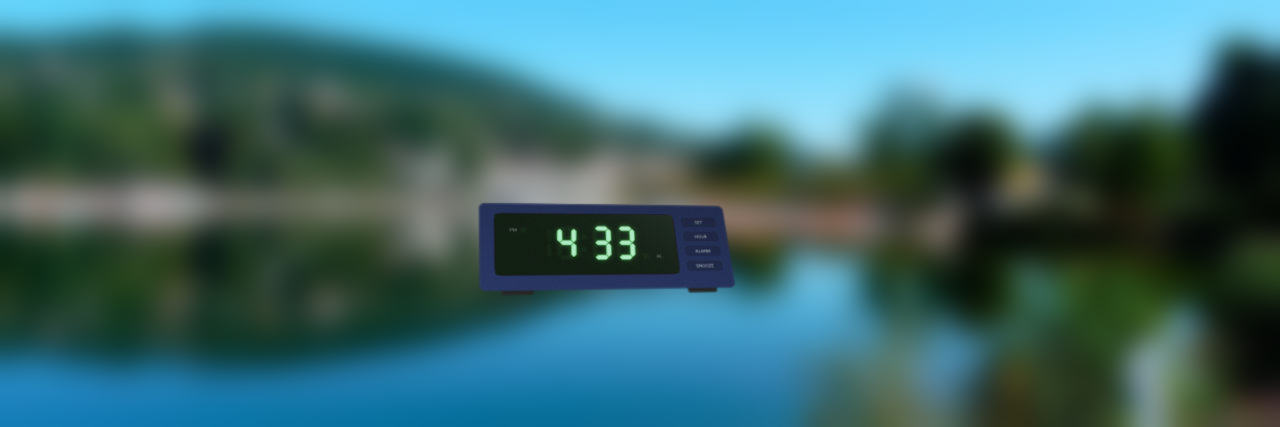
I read {"hour": 4, "minute": 33}
